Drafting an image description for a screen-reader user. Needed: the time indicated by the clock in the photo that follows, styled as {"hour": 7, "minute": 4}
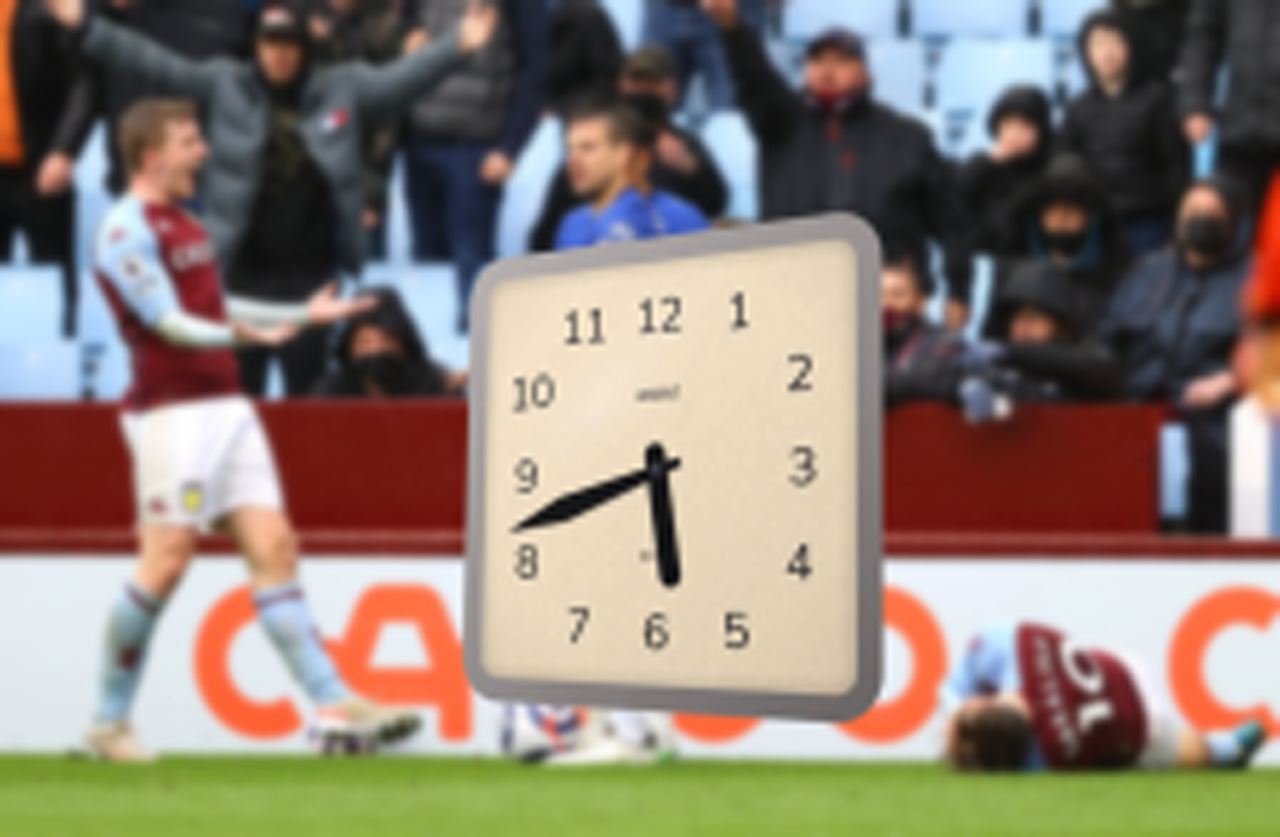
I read {"hour": 5, "minute": 42}
